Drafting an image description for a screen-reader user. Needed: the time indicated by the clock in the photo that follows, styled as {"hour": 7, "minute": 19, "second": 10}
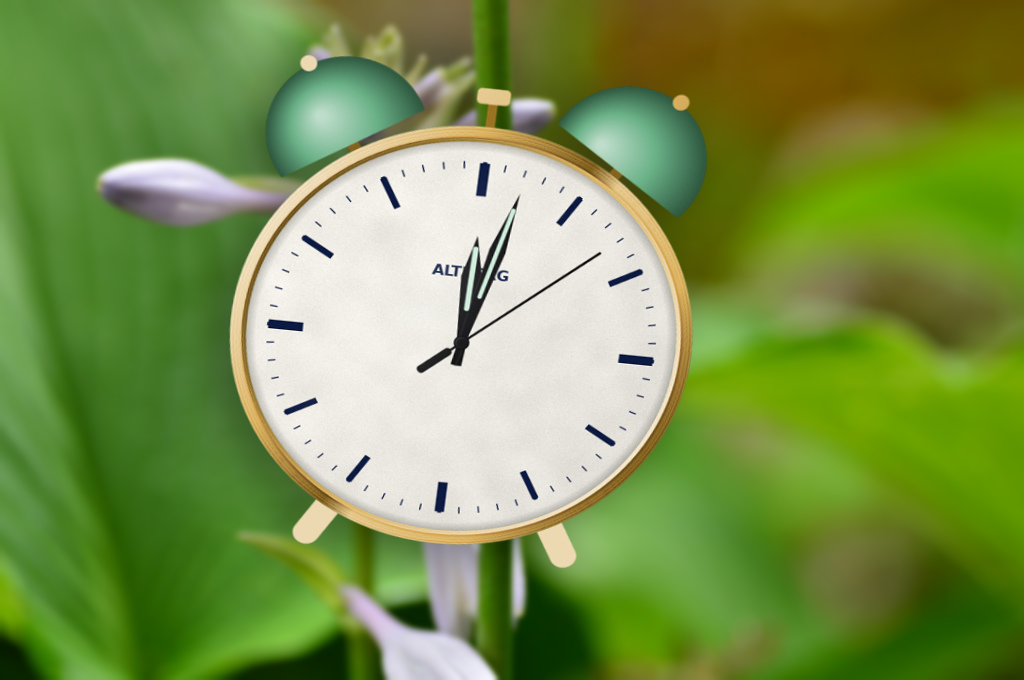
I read {"hour": 12, "minute": 2, "second": 8}
